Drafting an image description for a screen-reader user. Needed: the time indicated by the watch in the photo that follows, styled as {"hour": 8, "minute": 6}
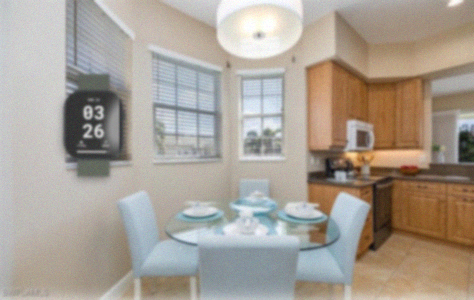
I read {"hour": 3, "minute": 26}
